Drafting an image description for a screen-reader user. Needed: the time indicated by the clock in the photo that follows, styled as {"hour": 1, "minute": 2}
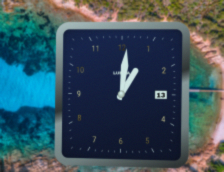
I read {"hour": 1, "minute": 1}
